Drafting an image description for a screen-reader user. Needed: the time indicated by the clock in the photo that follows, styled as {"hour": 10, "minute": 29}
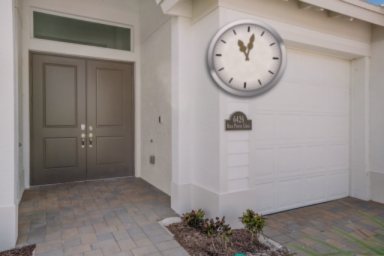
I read {"hour": 11, "minute": 2}
